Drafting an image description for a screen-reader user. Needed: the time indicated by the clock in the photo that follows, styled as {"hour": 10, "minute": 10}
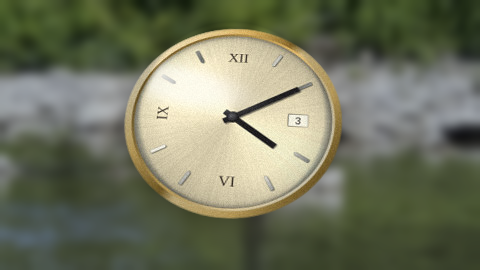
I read {"hour": 4, "minute": 10}
